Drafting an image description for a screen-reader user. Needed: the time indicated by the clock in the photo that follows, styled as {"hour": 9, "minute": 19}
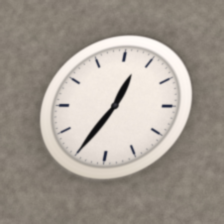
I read {"hour": 12, "minute": 35}
